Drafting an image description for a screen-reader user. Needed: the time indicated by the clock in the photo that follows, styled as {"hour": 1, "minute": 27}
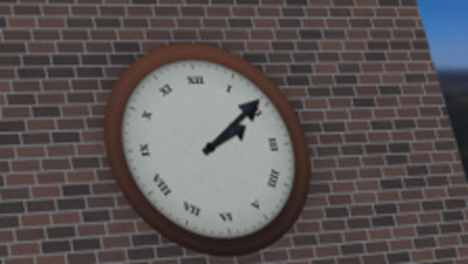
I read {"hour": 2, "minute": 9}
